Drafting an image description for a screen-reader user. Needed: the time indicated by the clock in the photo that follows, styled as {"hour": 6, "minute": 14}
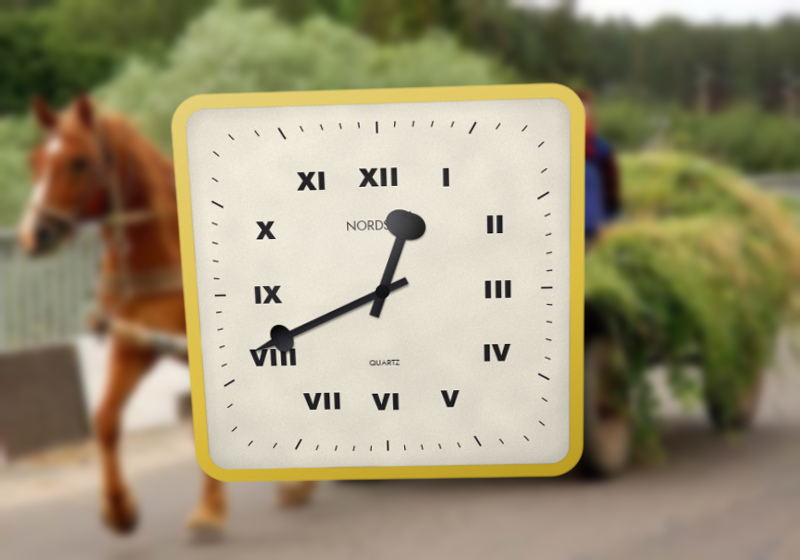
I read {"hour": 12, "minute": 41}
